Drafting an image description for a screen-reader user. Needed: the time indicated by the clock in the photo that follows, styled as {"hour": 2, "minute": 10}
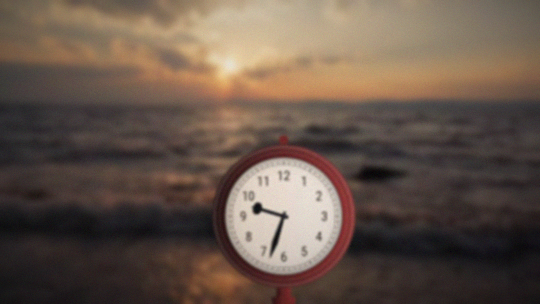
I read {"hour": 9, "minute": 33}
